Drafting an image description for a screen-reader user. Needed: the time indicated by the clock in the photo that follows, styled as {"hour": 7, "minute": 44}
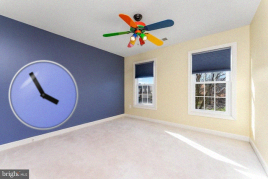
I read {"hour": 3, "minute": 55}
